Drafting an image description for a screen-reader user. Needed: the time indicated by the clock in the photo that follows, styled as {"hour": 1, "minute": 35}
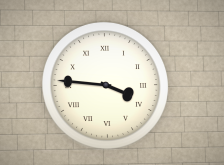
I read {"hour": 3, "minute": 46}
